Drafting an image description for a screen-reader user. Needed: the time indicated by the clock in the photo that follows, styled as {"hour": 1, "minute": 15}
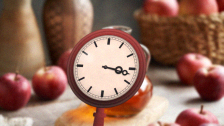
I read {"hour": 3, "minute": 17}
